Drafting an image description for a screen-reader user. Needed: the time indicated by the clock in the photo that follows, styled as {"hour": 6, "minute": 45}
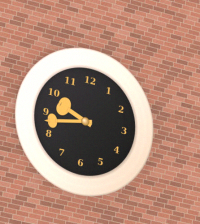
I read {"hour": 9, "minute": 43}
